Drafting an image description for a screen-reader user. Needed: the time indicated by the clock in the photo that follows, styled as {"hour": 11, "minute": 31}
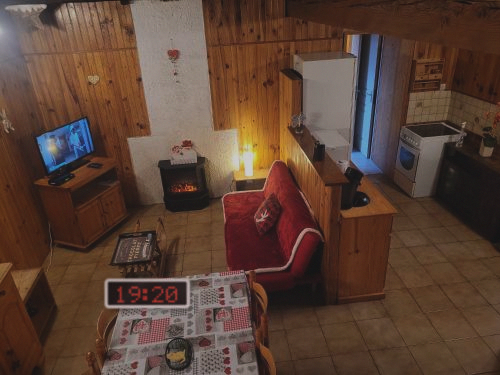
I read {"hour": 19, "minute": 20}
